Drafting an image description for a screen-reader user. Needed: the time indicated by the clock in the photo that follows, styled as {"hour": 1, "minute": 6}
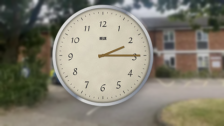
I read {"hour": 2, "minute": 15}
